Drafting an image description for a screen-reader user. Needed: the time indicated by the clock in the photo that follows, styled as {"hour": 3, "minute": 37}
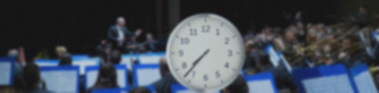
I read {"hour": 7, "minute": 37}
